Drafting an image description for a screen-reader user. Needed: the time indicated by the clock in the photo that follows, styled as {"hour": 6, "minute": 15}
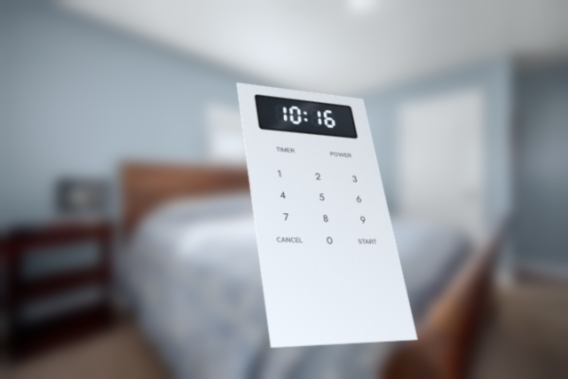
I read {"hour": 10, "minute": 16}
